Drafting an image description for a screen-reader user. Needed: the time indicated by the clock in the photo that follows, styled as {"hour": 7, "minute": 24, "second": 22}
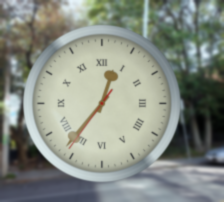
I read {"hour": 12, "minute": 36, "second": 36}
